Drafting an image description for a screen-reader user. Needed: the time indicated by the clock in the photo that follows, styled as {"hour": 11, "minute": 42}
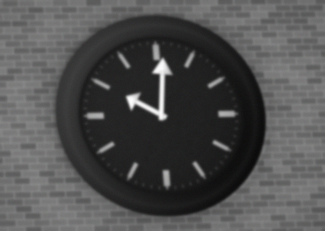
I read {"hour": 10, "minute": 1}
